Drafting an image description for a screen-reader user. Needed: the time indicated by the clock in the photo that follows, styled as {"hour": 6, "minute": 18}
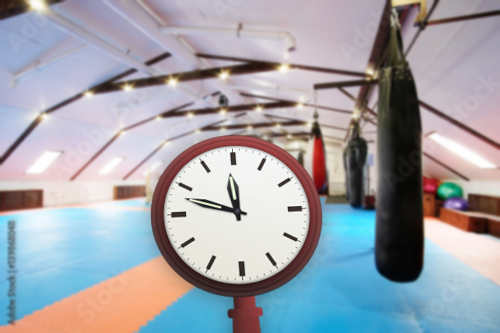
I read {"hour": 11, "minute": 48}
